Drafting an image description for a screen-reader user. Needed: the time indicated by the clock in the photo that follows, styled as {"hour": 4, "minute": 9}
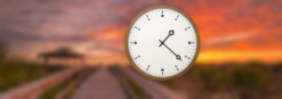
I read {"hour": 1, "minute": 22}
